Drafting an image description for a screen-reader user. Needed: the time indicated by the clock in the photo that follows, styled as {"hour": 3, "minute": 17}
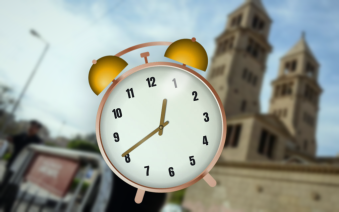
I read {"hour": 12, "minute": 41}
